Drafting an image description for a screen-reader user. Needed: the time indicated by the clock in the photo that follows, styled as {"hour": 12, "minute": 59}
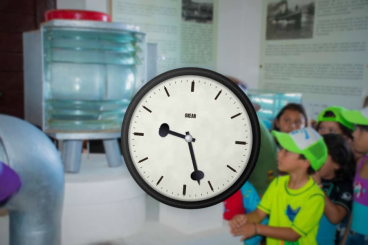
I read {"hour": 9, "minute": 27}
